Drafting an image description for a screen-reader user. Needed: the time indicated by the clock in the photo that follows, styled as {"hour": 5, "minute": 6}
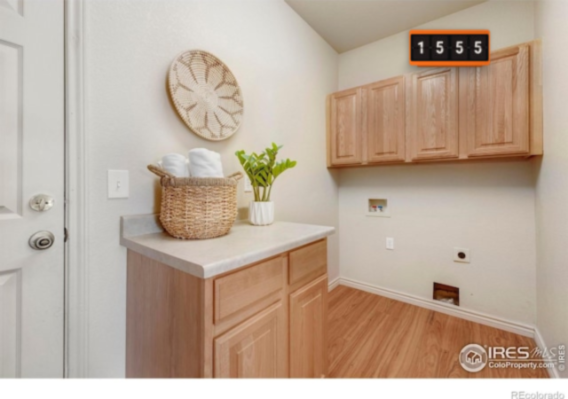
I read {"hour": 15, "minute": 55}
